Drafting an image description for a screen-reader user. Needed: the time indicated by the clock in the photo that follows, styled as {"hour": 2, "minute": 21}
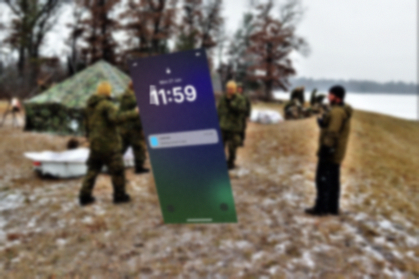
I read {"hour": 11, "minute": 59}
